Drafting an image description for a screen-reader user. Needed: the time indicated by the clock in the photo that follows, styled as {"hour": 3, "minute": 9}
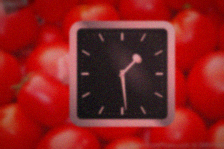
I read {"hour": 1, "minute": 29}
